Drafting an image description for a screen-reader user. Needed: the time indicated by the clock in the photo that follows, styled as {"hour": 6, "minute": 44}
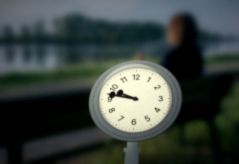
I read {"hour": 9, "minute": 47}
